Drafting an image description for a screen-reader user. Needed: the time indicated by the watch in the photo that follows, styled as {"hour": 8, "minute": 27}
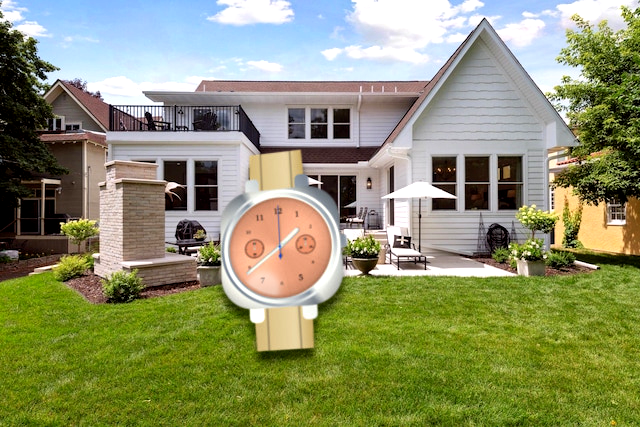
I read {"hour": 1, "minute": 39}
